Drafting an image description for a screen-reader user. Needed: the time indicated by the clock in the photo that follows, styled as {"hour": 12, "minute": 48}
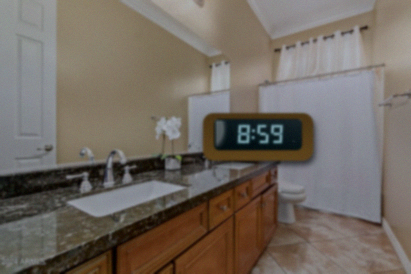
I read {"hour": 8, "minute": 59}
